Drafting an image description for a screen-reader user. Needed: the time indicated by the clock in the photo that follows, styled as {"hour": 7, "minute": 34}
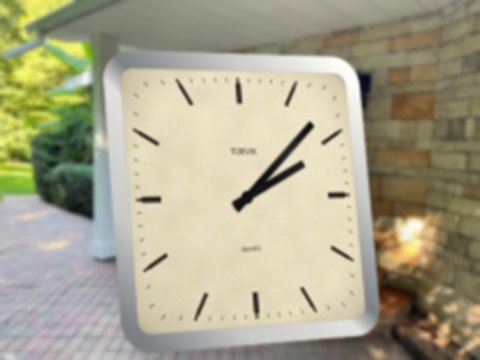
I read {"hour": 2, "minute": 8}
